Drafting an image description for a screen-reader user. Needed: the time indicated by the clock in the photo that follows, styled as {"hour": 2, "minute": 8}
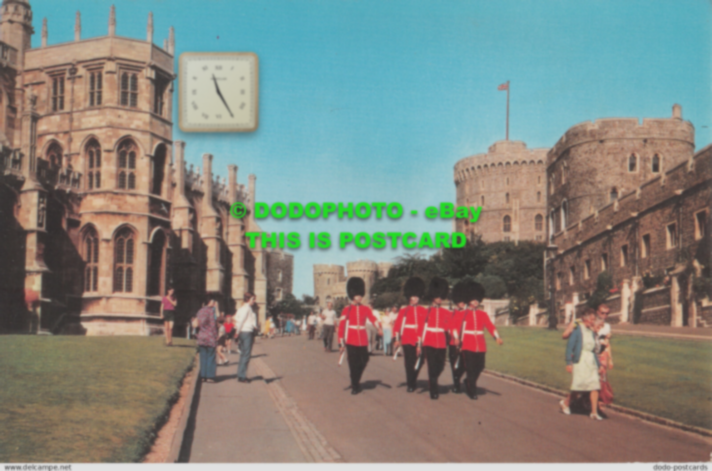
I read {"hour": 11, "minute": 25}
